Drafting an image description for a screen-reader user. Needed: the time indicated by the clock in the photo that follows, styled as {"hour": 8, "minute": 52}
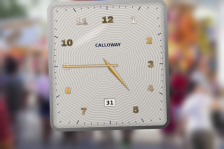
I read {"hour": 4, "minute": 45}
